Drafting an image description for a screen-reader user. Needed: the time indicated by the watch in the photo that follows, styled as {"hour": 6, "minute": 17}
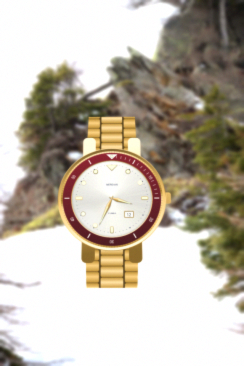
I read {"hour": 3, "minute": 34}
